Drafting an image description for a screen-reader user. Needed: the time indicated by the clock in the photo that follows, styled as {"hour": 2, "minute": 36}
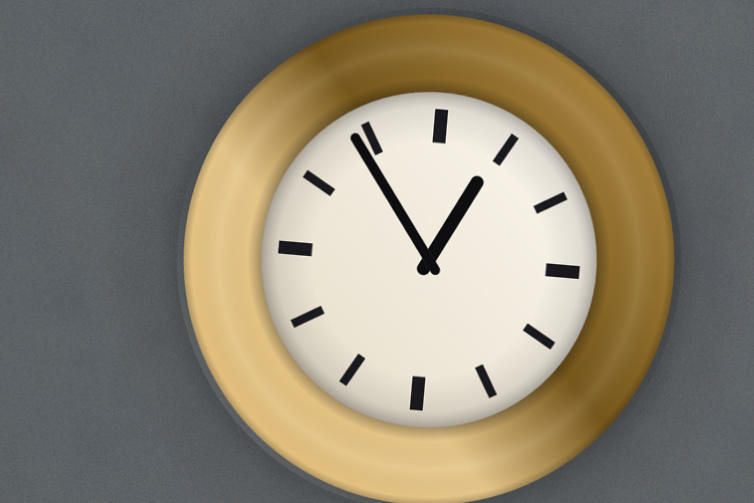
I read {"hour": 12, "minute": 54}
